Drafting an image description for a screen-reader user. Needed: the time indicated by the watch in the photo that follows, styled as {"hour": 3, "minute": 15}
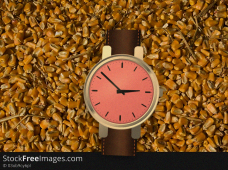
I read {"hour": 2, "minute": 52}
